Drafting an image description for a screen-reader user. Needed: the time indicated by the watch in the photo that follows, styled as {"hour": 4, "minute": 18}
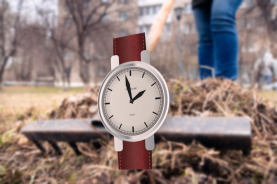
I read {"hour": 1, "minute": 58}
